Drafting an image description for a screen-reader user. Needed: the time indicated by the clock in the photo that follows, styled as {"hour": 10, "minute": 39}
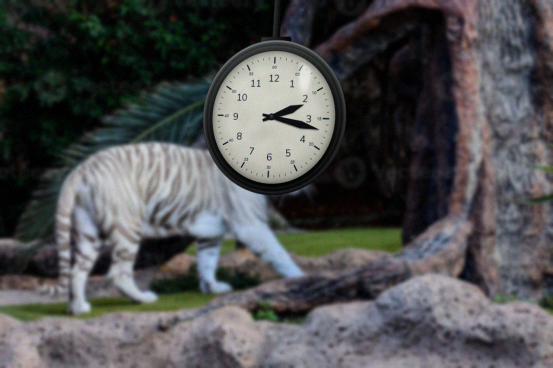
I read {"hour": 2, "minute": 17}
